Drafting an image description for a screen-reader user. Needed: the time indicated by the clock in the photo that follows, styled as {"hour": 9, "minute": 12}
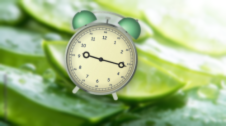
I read {"hour": 9, "minute": 16}
